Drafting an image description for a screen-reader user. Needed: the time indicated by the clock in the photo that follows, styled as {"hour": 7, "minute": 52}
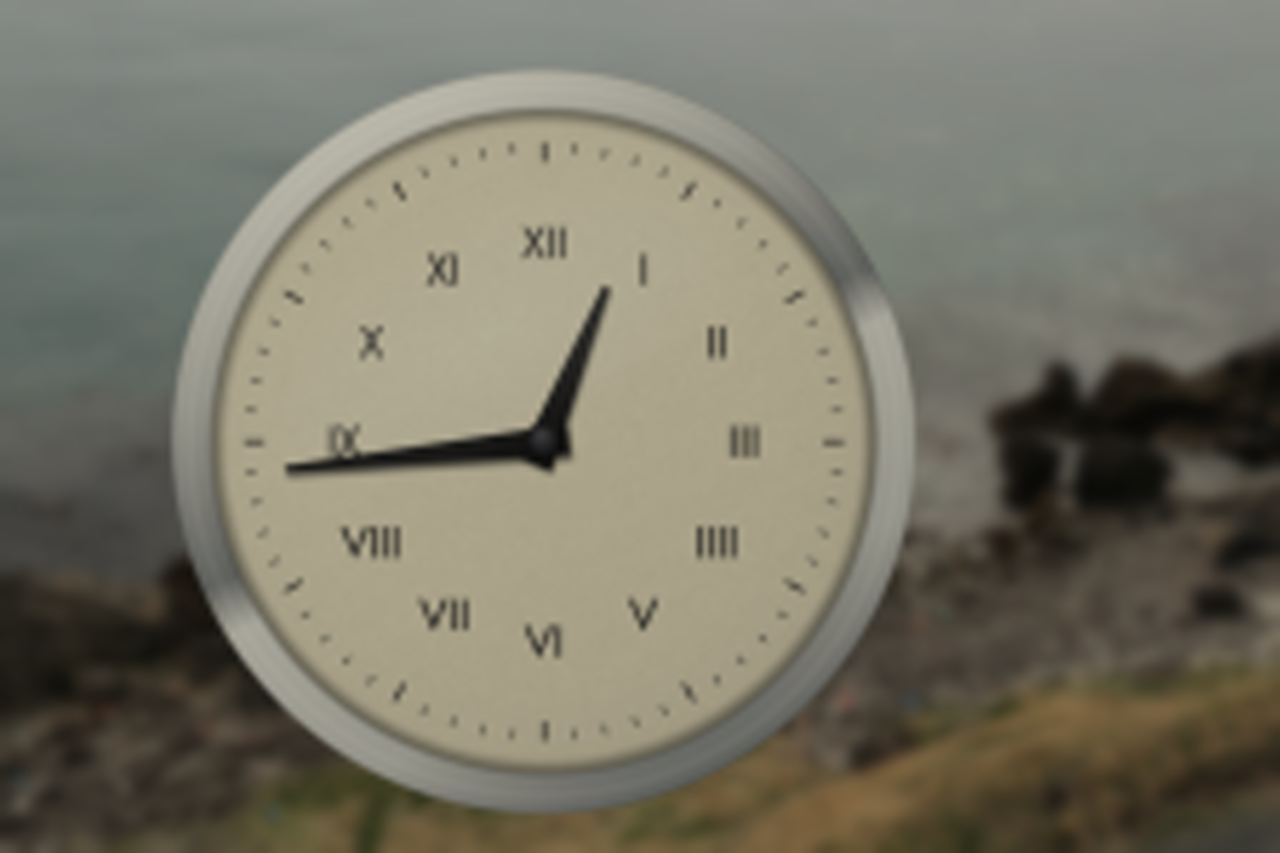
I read {"hour": 12, "minute": 44}
